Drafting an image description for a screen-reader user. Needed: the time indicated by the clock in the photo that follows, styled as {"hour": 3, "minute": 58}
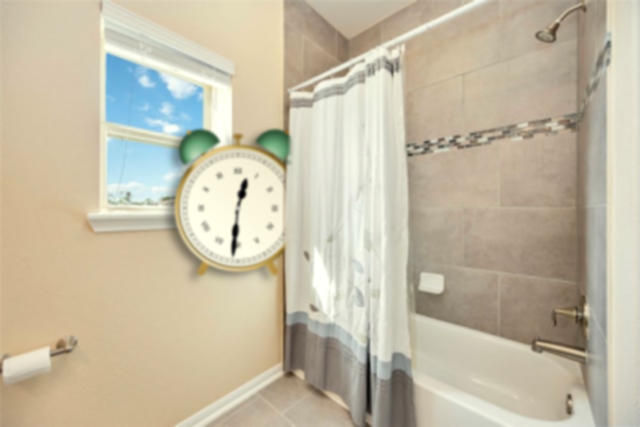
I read {"hour": 12, "minute": 31}
